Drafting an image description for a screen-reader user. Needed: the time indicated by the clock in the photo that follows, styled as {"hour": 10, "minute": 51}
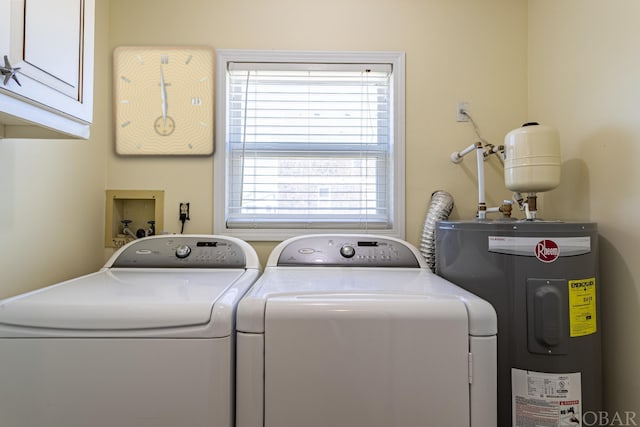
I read {"hour": 5, "minute": 59}
